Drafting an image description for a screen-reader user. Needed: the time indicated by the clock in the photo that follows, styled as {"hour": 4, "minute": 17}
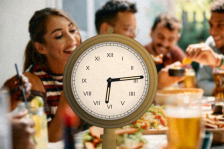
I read {"hour": 6, "minute": 14}
